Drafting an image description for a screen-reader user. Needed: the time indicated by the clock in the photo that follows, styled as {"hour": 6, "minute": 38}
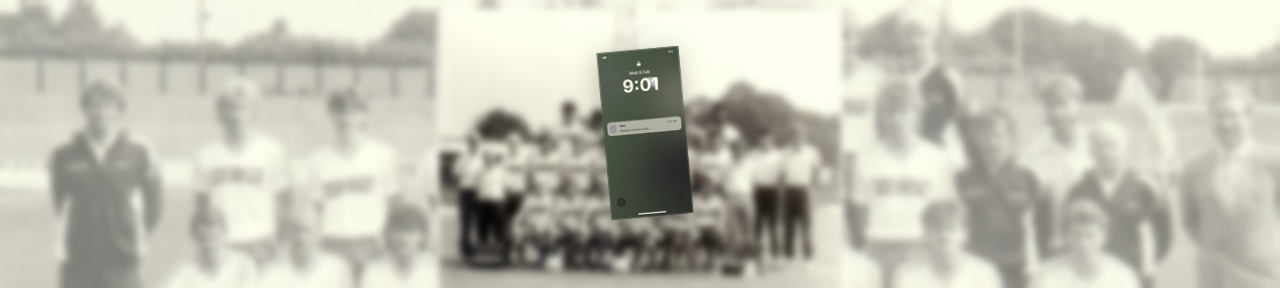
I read {"hour": 9, "minute": 1}
